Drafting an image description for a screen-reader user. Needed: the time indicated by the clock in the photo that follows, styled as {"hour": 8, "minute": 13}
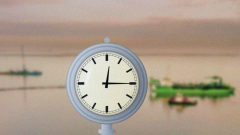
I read {"hour": 12, "minute": 15}
